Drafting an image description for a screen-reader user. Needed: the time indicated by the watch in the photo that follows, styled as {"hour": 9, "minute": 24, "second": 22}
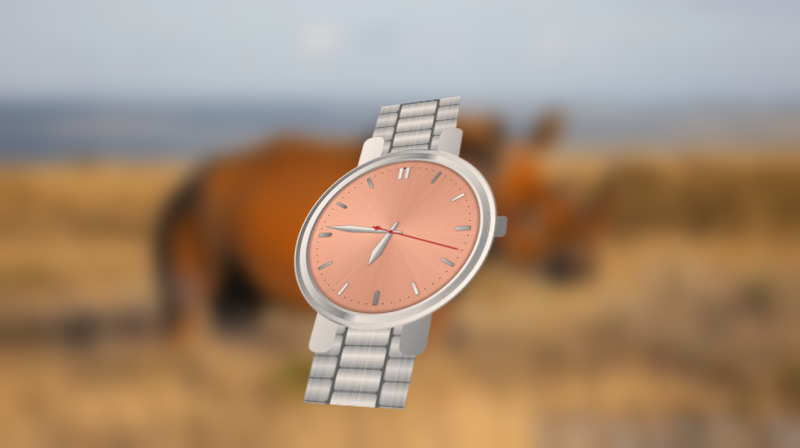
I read {"hour": 6, "minute": 46, "second": 18}
